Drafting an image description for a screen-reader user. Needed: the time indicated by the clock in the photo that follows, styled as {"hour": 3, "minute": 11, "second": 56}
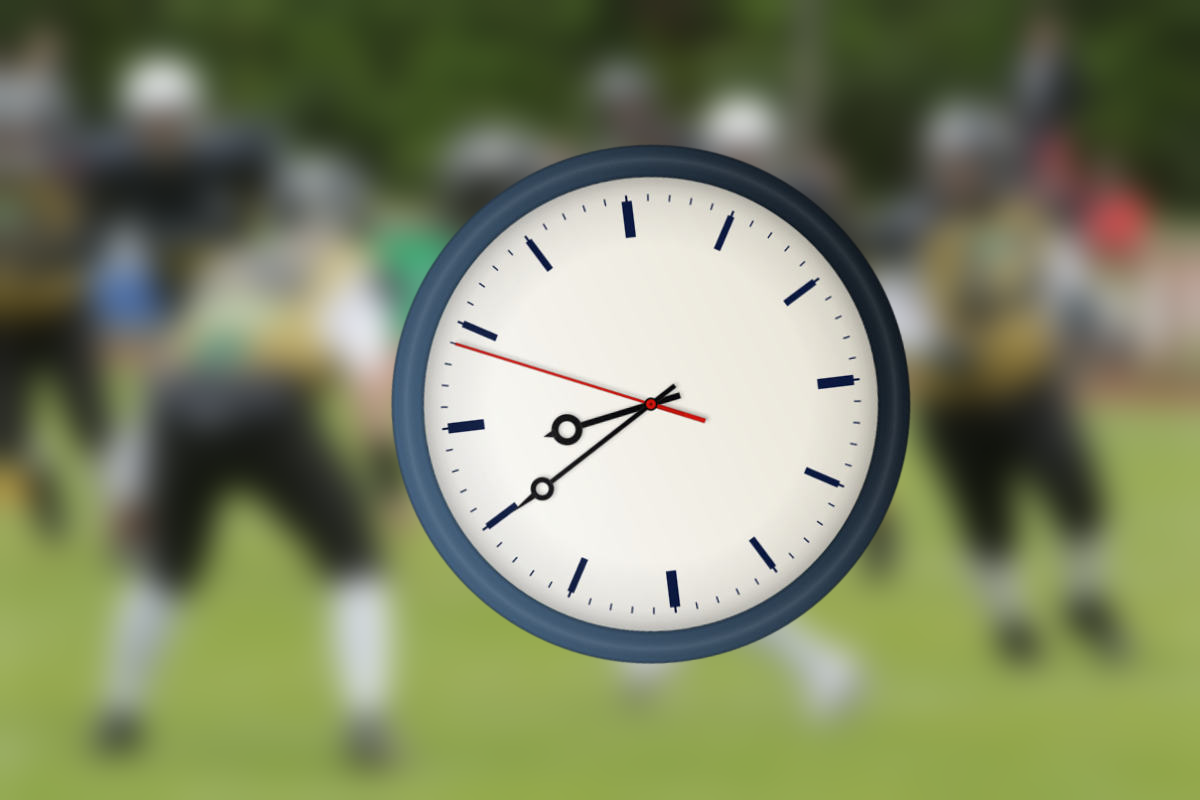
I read {"hour": 8, "minute": 39, "second": 49}
